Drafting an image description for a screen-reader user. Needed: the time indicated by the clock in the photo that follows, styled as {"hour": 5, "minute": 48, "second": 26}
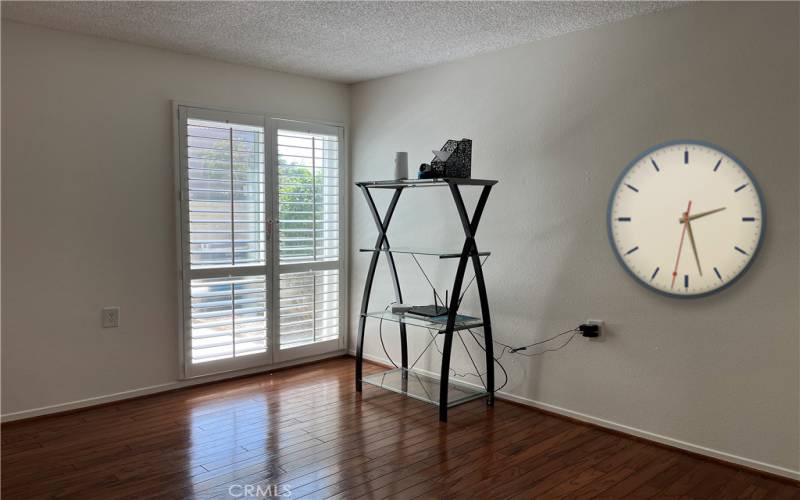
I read {"hour": 2, "minute": 27, "second": 32}
